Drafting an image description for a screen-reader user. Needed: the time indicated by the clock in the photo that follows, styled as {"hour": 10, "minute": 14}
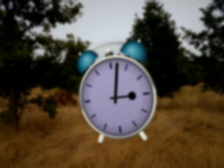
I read {"hour": 3, "minute": 2}
